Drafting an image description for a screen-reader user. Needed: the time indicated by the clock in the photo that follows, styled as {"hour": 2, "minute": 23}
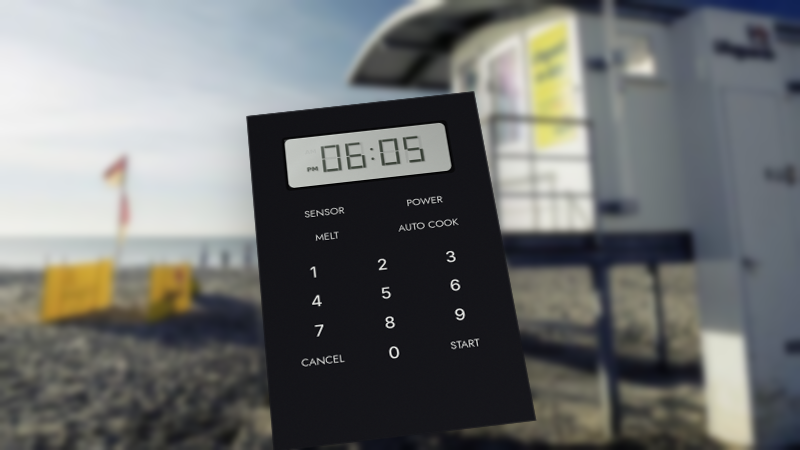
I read {"hour": 6, "minute": 5}
